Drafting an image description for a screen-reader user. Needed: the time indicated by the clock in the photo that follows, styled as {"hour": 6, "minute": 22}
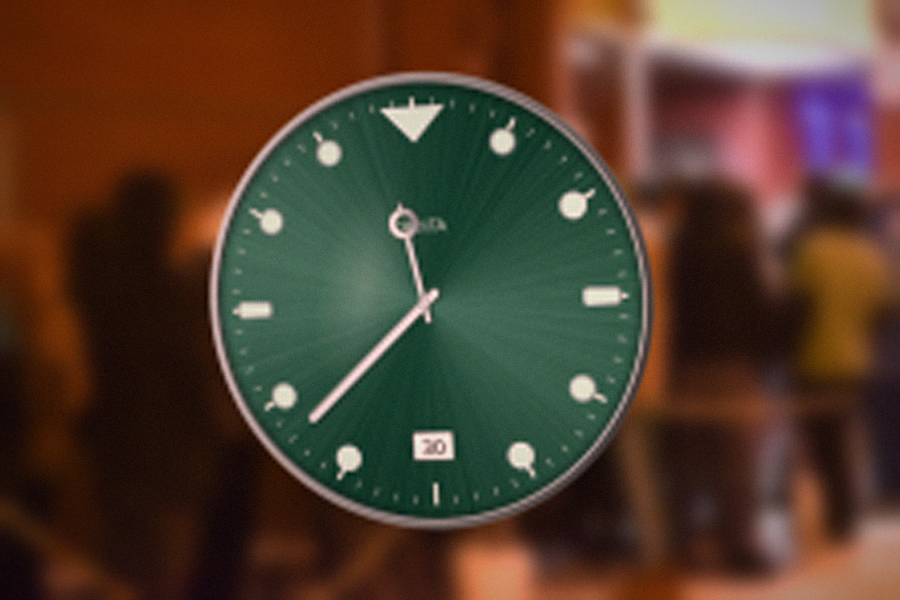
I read {"hour": 11, "minute": 38}
